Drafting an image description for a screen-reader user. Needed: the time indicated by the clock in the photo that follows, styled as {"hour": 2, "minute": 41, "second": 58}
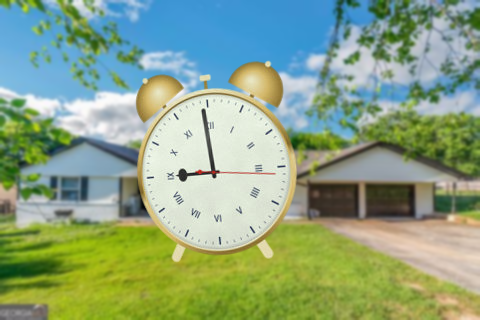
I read {"hour": 8, "minute": 59, "second": 16}
